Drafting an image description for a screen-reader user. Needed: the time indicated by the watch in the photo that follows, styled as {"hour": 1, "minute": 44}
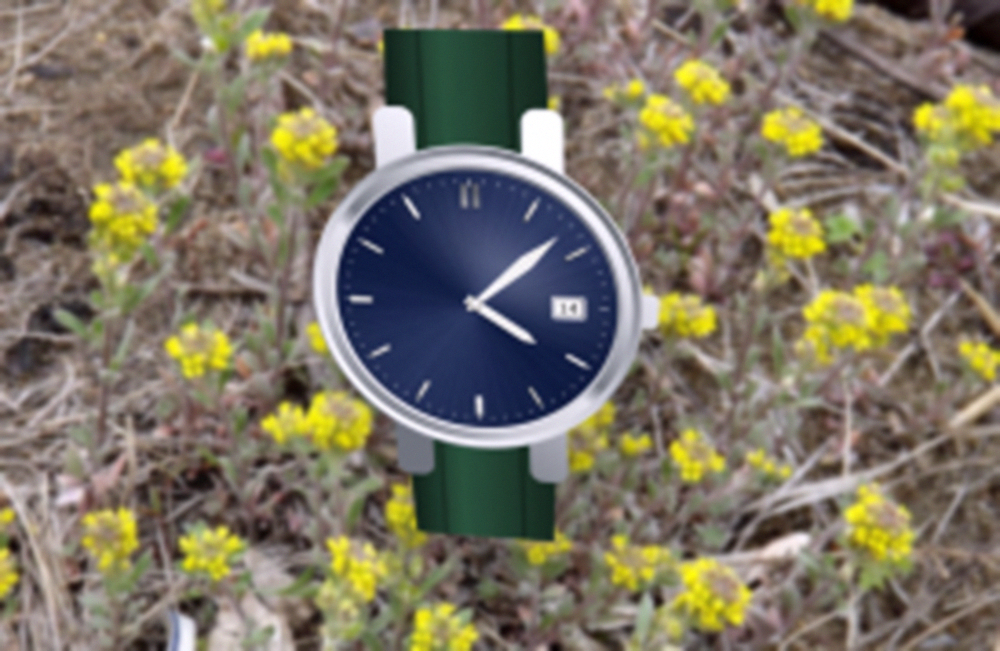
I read {"hour": 4, "minute": 8}
